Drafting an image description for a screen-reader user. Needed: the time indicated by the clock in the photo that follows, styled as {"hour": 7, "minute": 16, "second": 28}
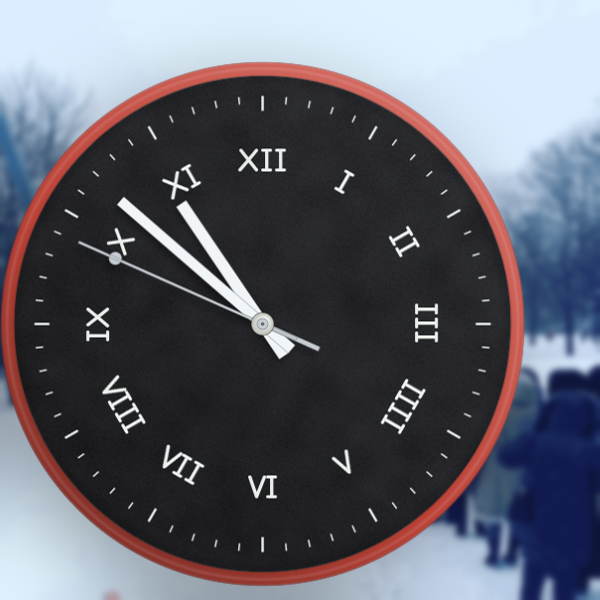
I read {"hour": 10, "minute": 51, "second": 49}
